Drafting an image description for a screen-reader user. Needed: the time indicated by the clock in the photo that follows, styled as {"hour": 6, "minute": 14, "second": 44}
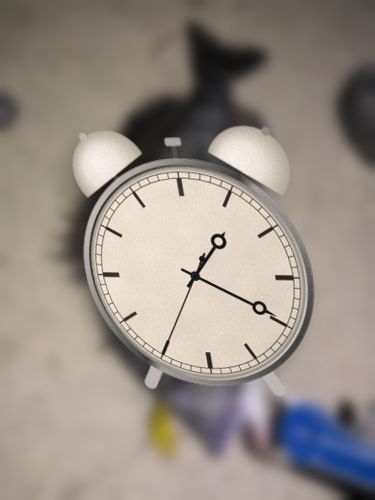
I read {"hour": 1, "minute": 19, "second": 35}
